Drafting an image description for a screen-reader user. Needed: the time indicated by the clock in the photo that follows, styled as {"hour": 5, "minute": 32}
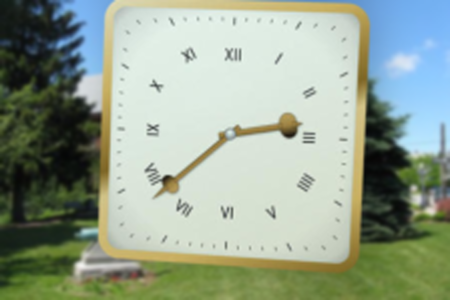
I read {"hour": 2, "minute": 38}
